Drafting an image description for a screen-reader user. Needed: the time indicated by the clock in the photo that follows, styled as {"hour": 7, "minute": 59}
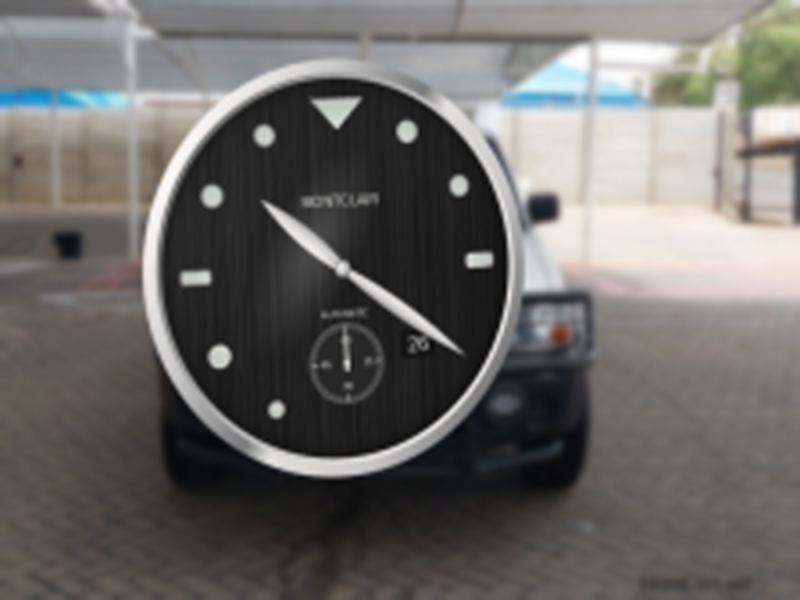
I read {"hour": 10, "minute": 21}
